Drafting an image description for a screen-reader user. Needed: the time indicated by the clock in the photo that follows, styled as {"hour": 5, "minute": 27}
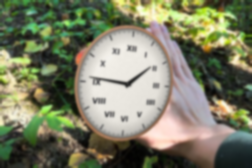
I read {"hour": 1, "minute": 46}
